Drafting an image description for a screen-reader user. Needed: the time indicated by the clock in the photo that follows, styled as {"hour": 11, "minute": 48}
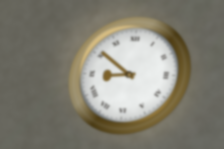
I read {"hour": 8, "minute": 51}
